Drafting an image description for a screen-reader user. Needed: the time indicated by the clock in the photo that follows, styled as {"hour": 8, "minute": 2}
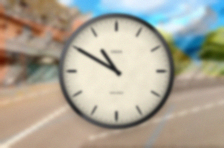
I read {"hour": 10, "minute": 50}
